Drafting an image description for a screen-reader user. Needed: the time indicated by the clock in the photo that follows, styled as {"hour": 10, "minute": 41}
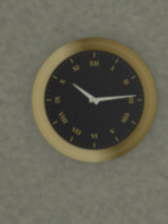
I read {"hour": 10, "minute": 14}
